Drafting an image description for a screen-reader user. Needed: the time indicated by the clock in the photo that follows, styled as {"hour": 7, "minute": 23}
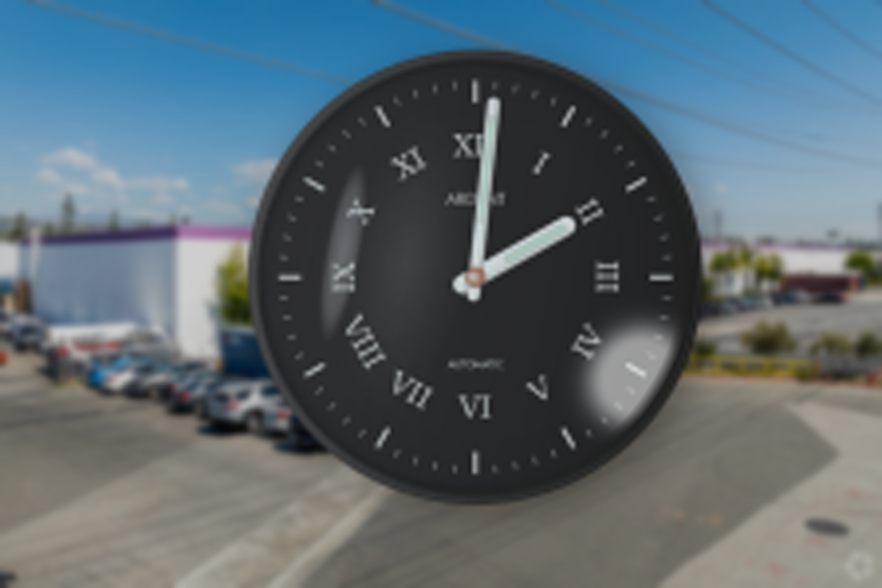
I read {"hour": 2, "minute": 1}
